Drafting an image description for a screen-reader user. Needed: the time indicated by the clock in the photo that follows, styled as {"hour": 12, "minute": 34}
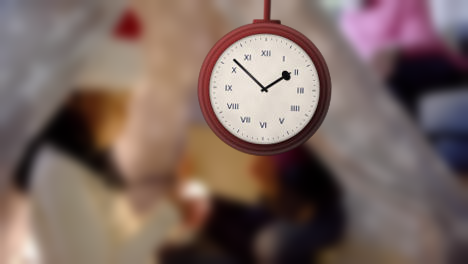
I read {"hour": 1, "minute": 52}
